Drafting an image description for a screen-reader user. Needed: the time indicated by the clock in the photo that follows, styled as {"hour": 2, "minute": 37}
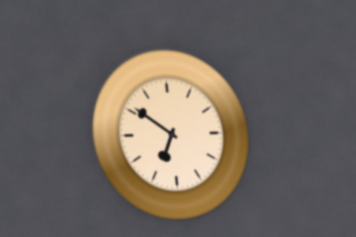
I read {"hour": 6, "minute": 51}
